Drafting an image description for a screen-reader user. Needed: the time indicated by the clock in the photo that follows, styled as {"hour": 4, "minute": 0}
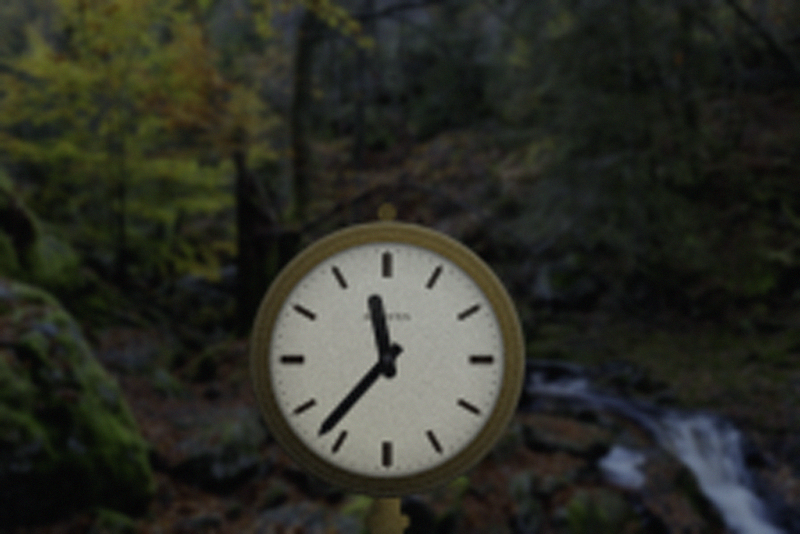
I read {"hour": 11, "minute": 37}
